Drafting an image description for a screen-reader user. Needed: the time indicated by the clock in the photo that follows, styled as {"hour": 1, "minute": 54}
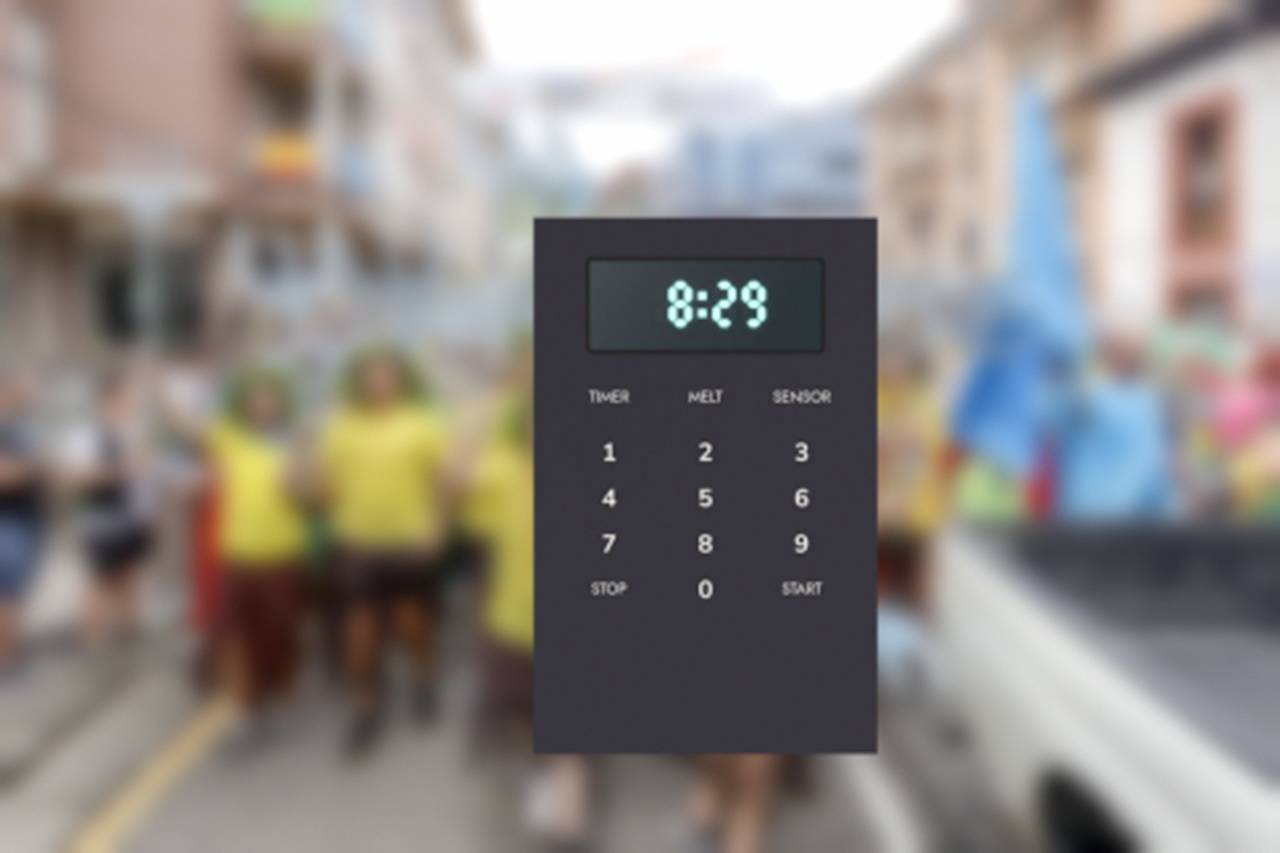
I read {"hour": 8, "minute": 29}
